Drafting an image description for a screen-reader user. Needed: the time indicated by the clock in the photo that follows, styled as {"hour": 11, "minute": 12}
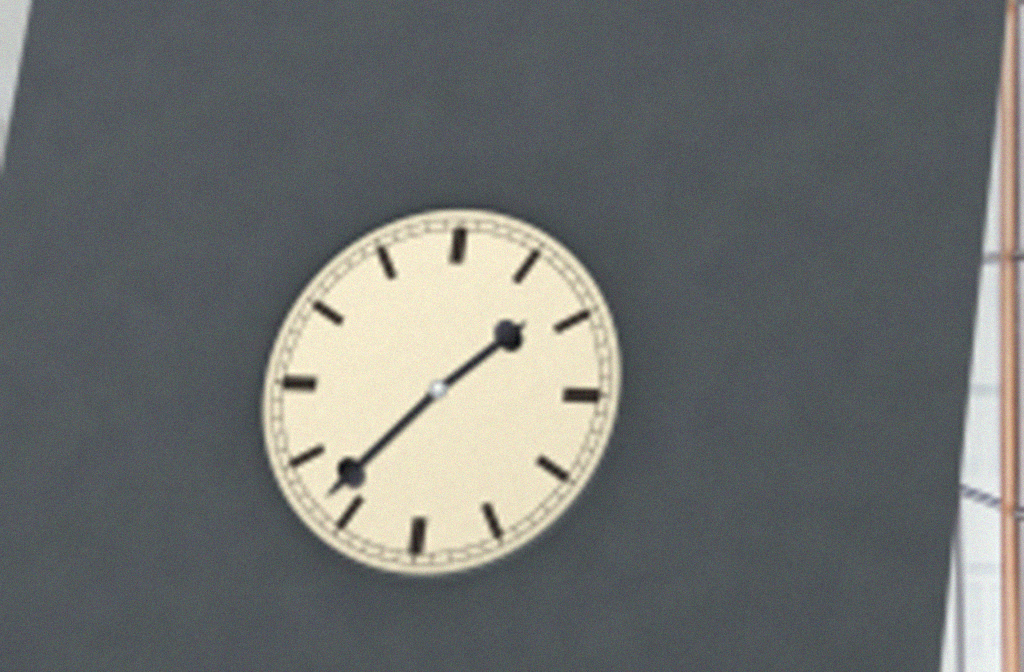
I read {"hour": 1, "minute": 37}
